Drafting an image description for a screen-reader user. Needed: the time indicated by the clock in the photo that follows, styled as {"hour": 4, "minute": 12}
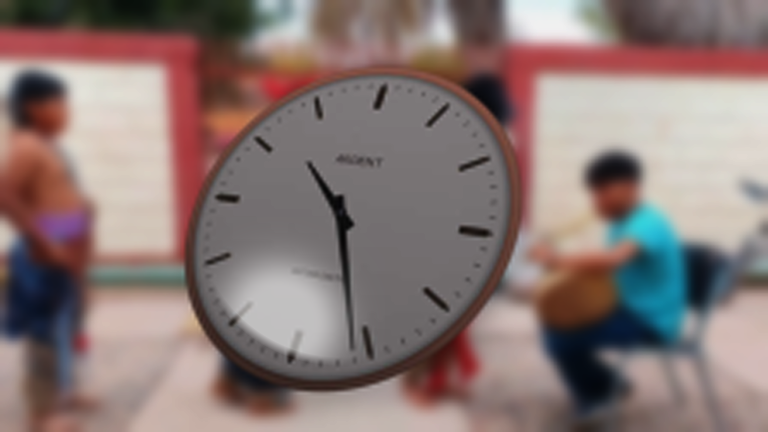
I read {"hour": 10, "minute": 26}
